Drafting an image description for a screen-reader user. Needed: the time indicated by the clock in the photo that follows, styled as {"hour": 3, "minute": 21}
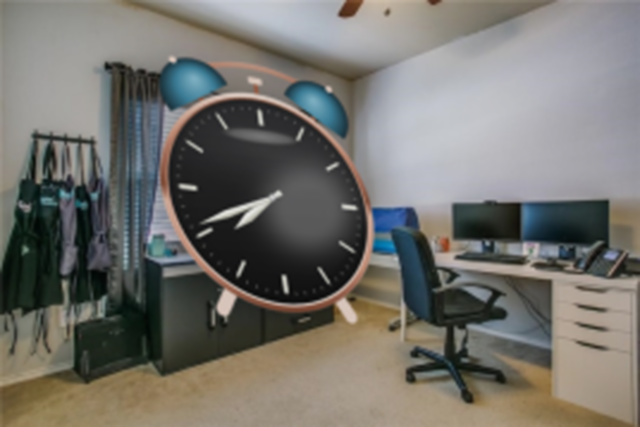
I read {"hour": 7, "minute": 41}
